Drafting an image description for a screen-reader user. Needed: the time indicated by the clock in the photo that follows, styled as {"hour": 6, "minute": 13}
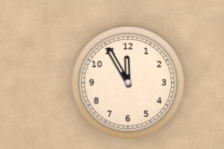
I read {"hour": 11, "minute": 55}
